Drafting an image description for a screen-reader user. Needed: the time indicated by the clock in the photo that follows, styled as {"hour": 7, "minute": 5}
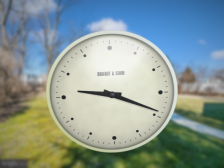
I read {"hour": 9, "minute": 19}
